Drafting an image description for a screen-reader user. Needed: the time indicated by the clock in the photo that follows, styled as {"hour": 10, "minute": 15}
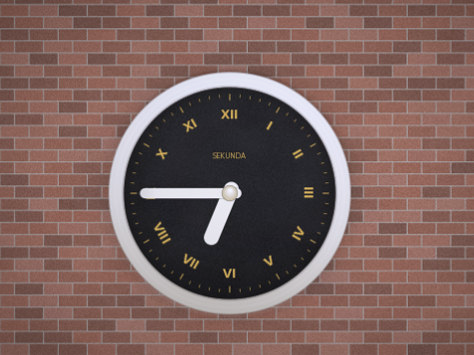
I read {"hour": 6, "minute": 45}
